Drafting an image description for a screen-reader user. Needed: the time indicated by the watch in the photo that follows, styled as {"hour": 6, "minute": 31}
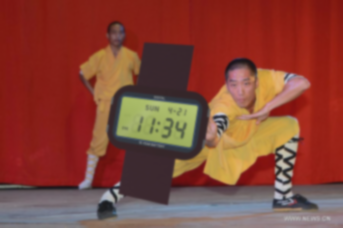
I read {"hour": 11, "minute": 34}
